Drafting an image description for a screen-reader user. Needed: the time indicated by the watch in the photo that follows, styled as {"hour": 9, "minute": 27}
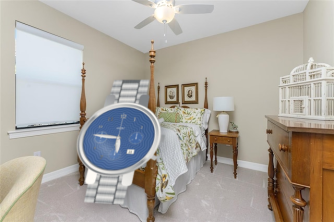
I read {"hour": 5, "minute": 46}
